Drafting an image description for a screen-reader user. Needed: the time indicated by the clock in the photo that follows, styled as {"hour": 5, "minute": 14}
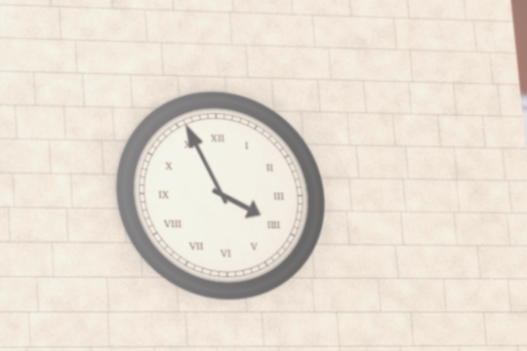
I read {"hour": 3, "minute": 56}
